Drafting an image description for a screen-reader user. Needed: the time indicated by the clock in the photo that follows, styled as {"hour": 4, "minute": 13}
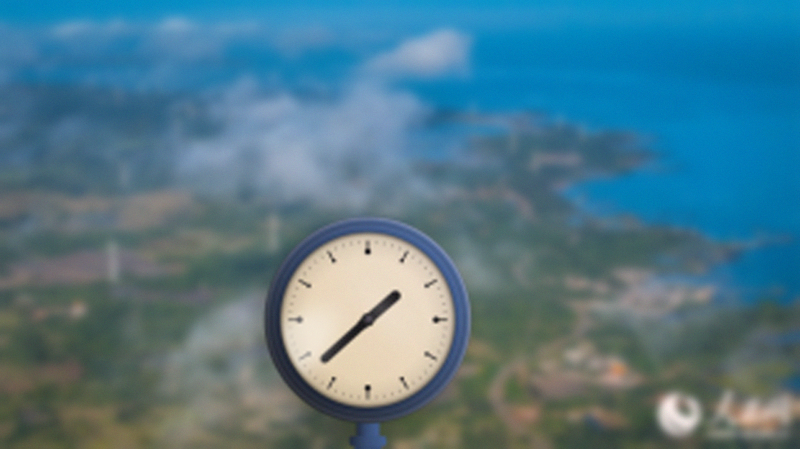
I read {"hour": 1, "minute": 38}
